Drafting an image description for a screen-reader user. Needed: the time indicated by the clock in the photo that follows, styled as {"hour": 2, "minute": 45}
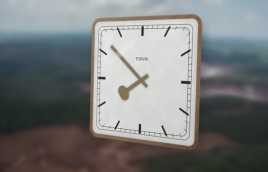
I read {"hour": 7, "minute": 52}
